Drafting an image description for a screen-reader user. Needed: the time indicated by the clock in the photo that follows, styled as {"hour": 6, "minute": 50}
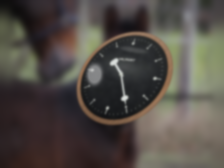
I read {"hour": 10, "minute": 25}
